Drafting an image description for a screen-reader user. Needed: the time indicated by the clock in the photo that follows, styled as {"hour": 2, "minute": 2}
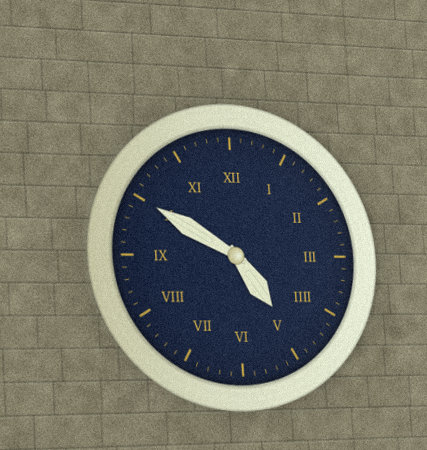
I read {"hour": 4, "minute": 50}
